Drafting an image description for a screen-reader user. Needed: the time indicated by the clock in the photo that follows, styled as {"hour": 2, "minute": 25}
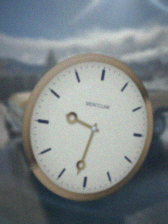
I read {"hour": 9, "minute": 32}
